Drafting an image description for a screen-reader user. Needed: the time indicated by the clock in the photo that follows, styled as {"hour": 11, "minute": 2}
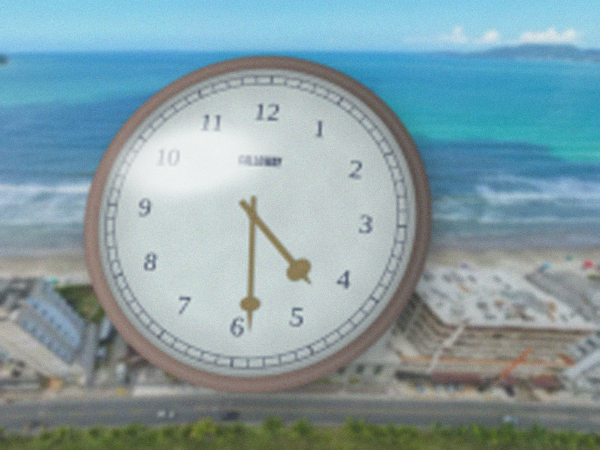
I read {"hour": 4, "minute": 29}
